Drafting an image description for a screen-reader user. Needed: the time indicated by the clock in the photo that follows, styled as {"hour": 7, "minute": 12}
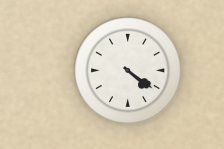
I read {"hour": 4, "minute": 21}
